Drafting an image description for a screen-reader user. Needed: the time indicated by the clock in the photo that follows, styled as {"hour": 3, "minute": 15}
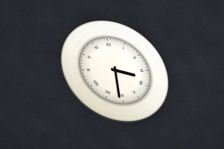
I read {"hour": 3, "minute": 31}
